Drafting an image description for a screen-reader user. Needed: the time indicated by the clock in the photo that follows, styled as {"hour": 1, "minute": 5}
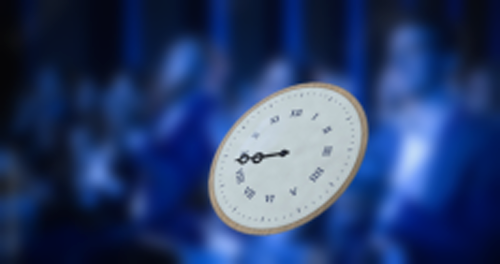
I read {"hour": 8, "minute": 44}
